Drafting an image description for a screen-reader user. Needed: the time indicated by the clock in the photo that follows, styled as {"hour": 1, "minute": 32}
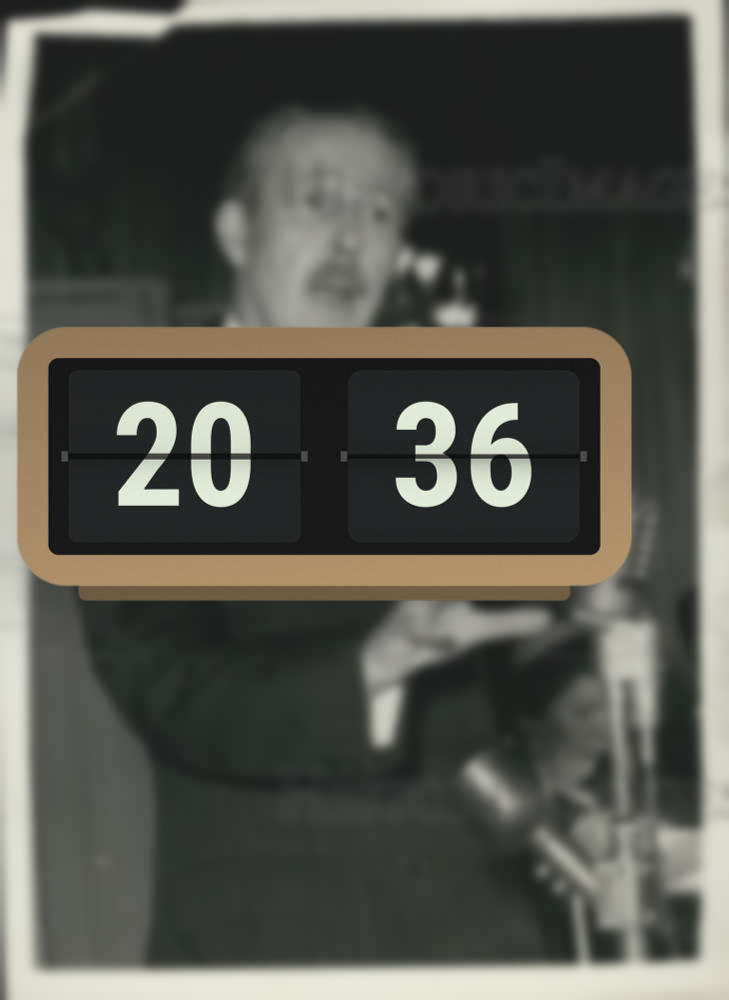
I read {"hour": 20, "minute": 36}
